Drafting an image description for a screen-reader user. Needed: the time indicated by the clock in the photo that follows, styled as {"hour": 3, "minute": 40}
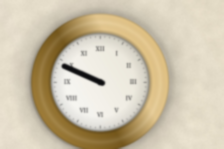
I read {"hour": 9, "minute": 49}
